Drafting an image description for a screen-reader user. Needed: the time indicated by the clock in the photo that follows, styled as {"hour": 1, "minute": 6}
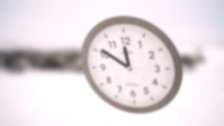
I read {"hour": 11, "minute": 51}
